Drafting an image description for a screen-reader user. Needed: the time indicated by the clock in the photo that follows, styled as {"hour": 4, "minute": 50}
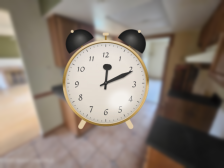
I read {"hour": 12, "minute": 11}
